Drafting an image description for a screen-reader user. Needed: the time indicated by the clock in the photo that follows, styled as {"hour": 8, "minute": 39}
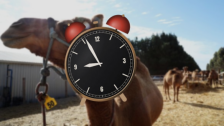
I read {"hour": 8, "minute": 56}
